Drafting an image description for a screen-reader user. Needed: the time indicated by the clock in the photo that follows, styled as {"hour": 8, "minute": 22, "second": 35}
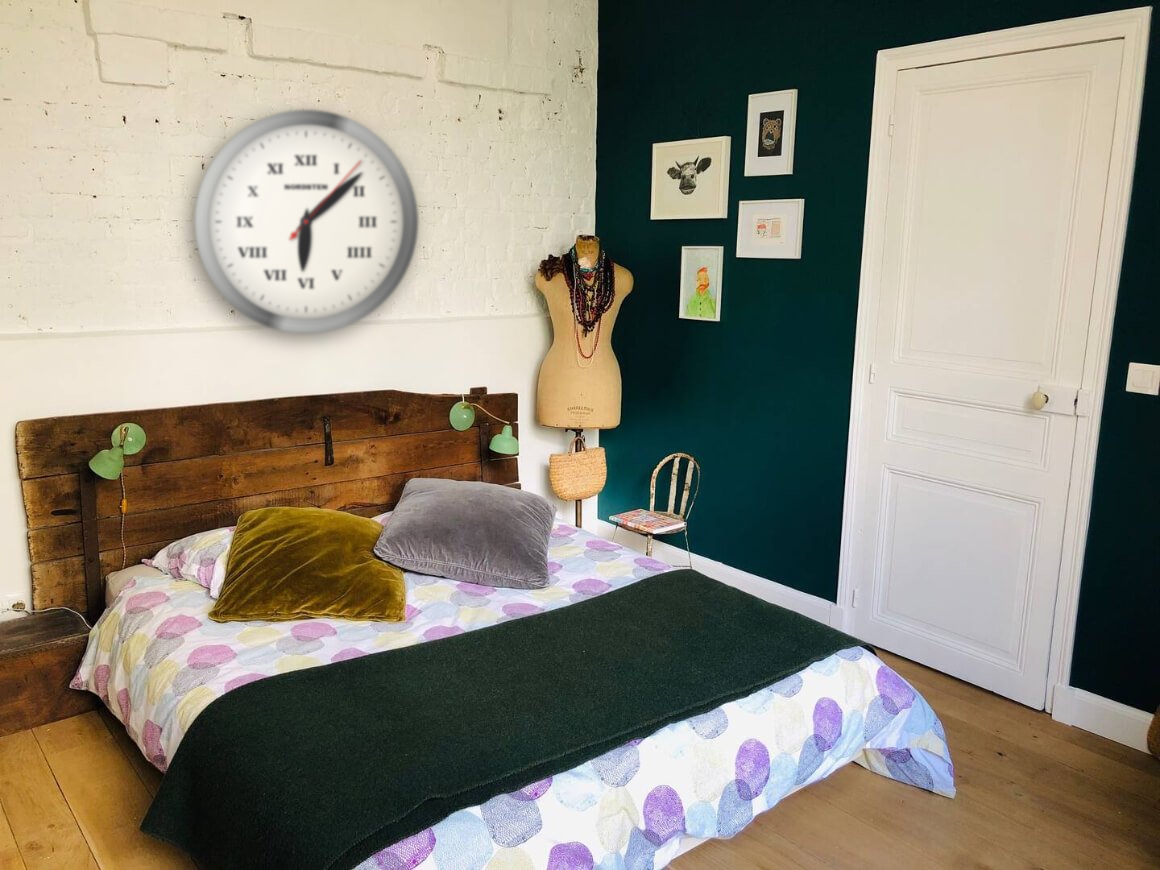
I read {"hour": 6, "minute": 8, "second": 7}
